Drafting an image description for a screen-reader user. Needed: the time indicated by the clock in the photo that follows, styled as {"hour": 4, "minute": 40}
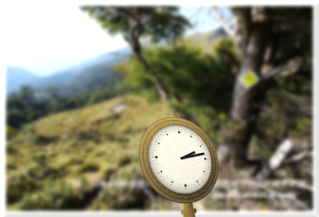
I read {"hour": 2, "minute": 13}
